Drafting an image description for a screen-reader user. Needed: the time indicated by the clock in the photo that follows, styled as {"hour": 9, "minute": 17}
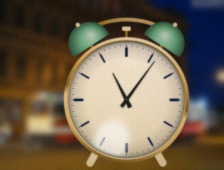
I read {"hour": 11, "minute": 6}
